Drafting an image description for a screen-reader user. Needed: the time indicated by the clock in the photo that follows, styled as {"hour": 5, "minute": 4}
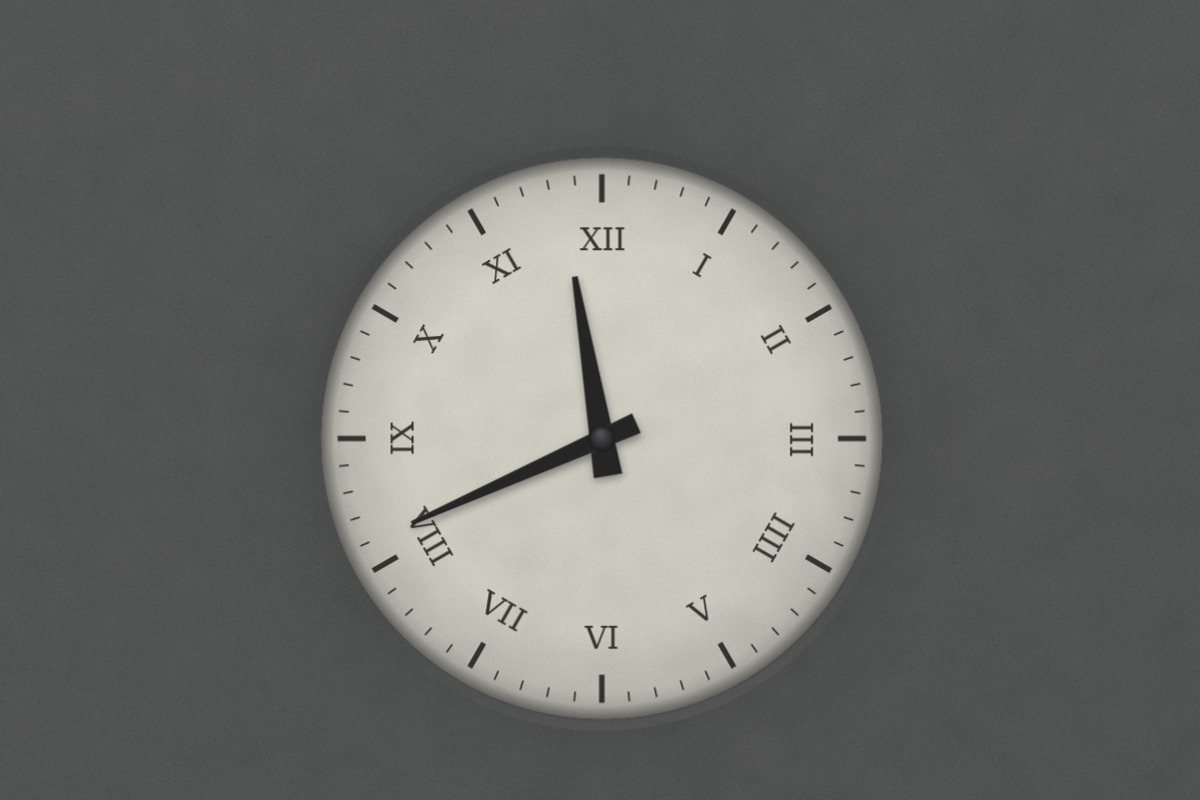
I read {"hour": 11, "minute": 41}
